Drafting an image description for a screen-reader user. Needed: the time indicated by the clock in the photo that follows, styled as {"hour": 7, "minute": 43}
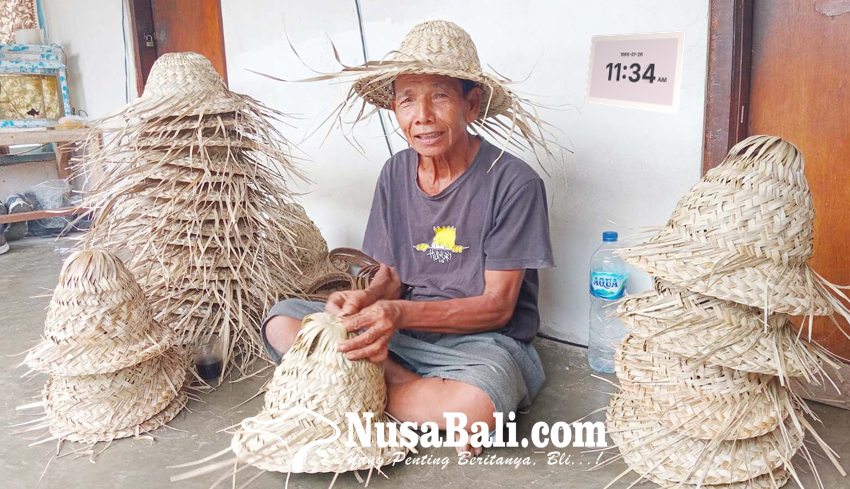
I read {"hour": 11, "minute": 34}
